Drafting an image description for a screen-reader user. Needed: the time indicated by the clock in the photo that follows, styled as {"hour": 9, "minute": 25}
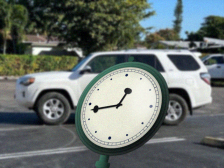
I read {"hour": 12, "minute": 43}
